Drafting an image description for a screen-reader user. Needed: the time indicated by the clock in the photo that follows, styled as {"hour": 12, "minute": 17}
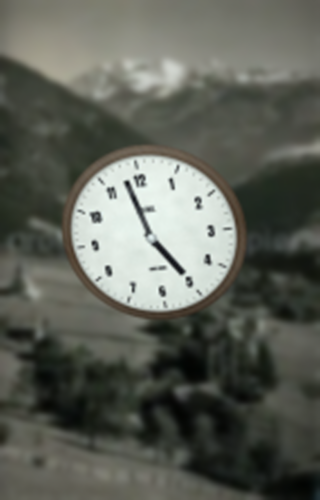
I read {"hour": 4, "minute": 58}
